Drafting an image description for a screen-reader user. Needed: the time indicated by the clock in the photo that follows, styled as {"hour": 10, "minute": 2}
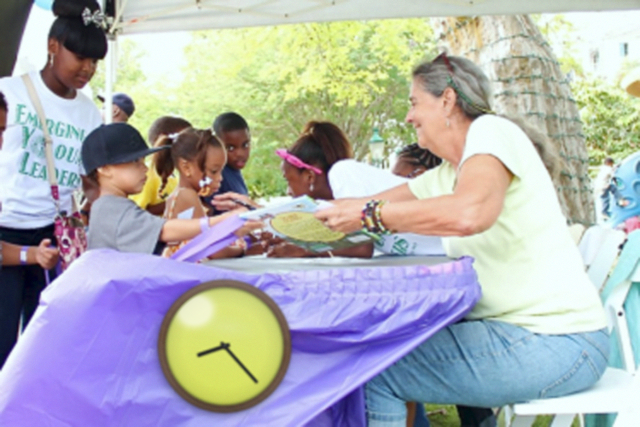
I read {"hour": 8, "minute": 23}
